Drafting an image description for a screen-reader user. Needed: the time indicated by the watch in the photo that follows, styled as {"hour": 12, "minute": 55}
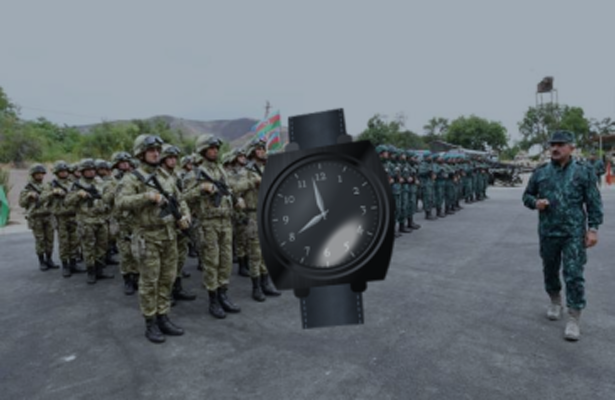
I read {"hour": 7, "minute": 58}
